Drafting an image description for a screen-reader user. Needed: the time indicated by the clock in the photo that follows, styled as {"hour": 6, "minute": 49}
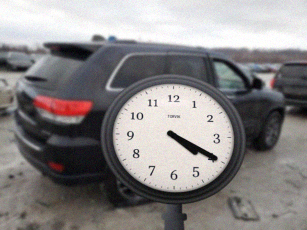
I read {"hour": 4, "minute": 20}
